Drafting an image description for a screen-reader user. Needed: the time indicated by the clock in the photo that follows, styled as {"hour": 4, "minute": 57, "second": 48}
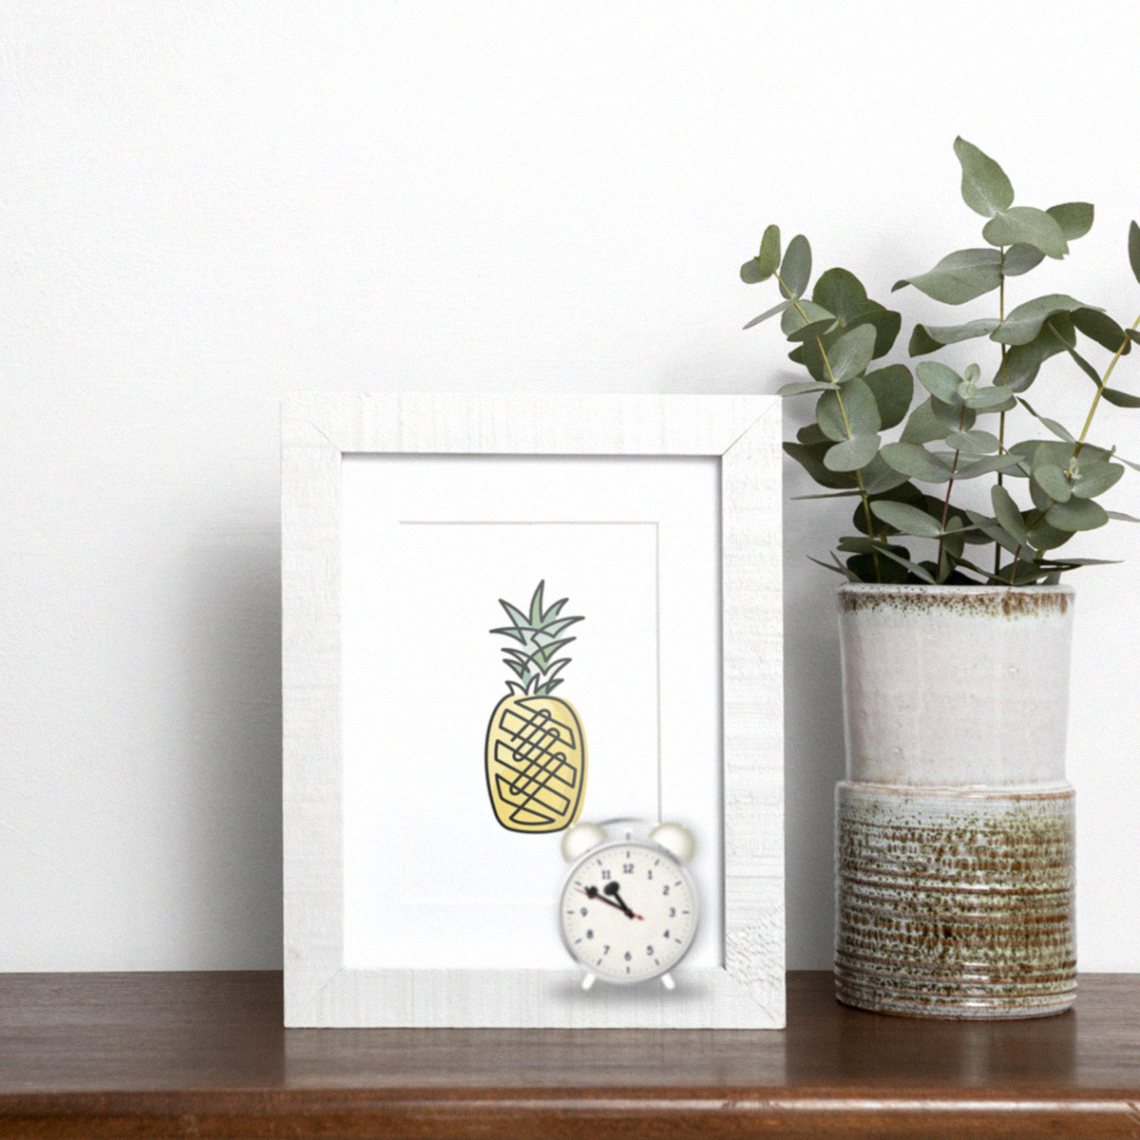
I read {"hour": 10, "minute": 49, "second": 49}
